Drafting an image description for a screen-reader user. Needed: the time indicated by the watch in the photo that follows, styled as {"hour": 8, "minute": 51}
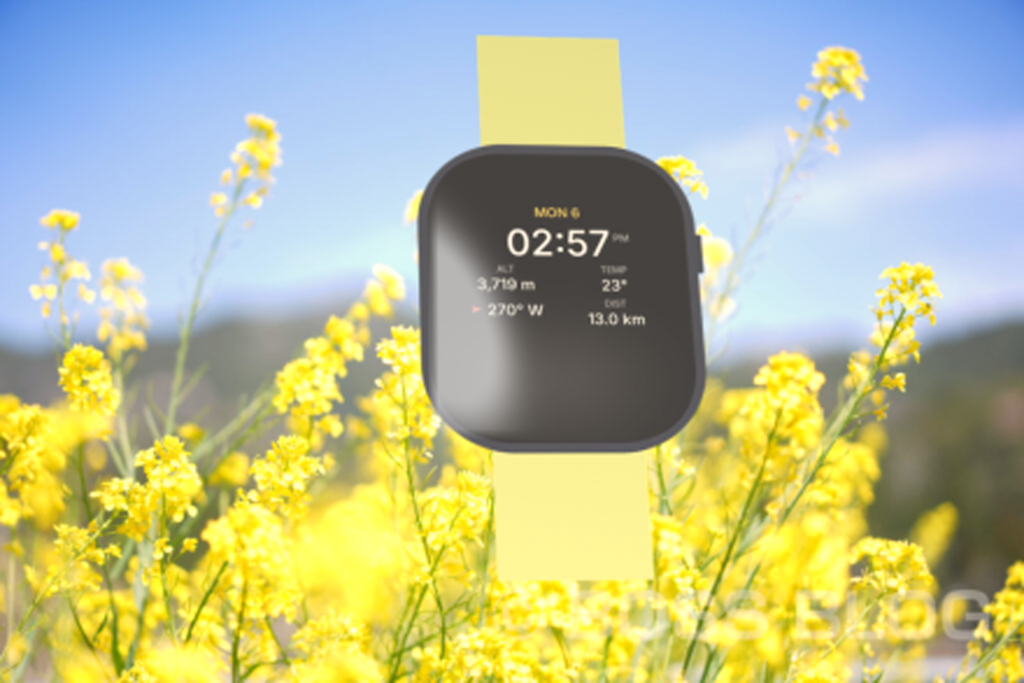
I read {"hour": 2, "minute": 57}
